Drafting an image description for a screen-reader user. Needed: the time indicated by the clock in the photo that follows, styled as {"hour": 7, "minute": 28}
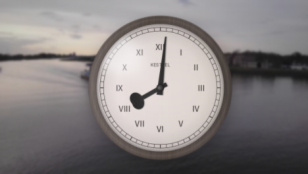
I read {"hour": 8, "minute": 1}
